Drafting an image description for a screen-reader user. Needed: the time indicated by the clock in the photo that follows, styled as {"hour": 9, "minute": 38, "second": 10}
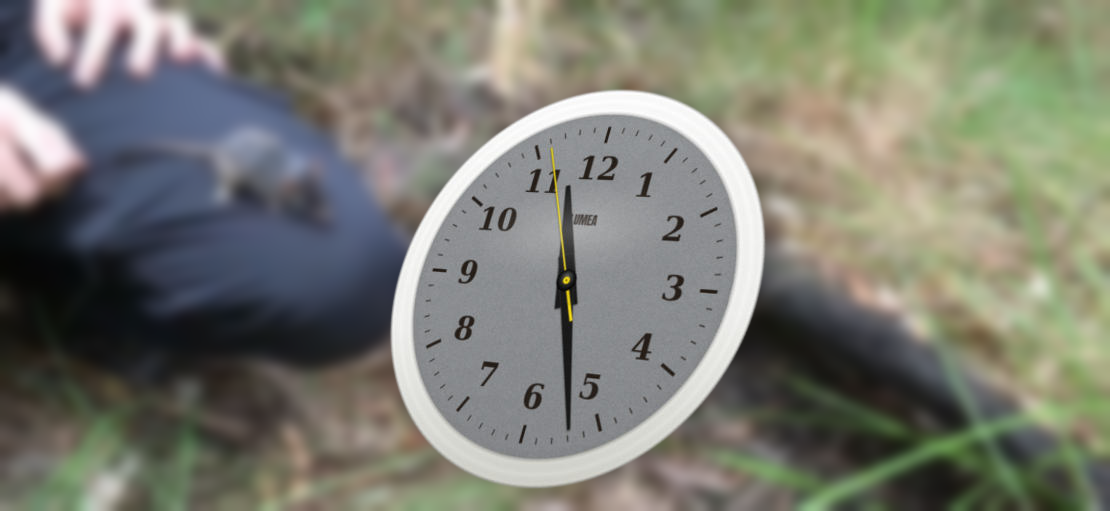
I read {"hour": 11, "minute": 26, "second": 56}
